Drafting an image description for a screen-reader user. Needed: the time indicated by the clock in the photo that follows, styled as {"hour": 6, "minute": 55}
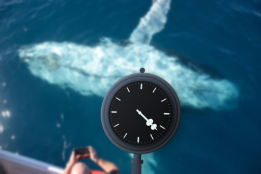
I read {"hour": 4, "minute": 22}
